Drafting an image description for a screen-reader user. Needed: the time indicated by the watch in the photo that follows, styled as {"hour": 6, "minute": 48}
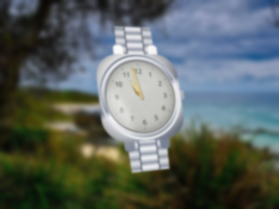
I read {"hour": 10, "minute": 58}
